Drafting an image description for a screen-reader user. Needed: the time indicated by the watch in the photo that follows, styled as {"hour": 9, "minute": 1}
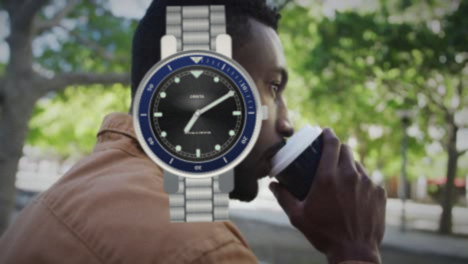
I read {"hour": 7, "minute": 10}
